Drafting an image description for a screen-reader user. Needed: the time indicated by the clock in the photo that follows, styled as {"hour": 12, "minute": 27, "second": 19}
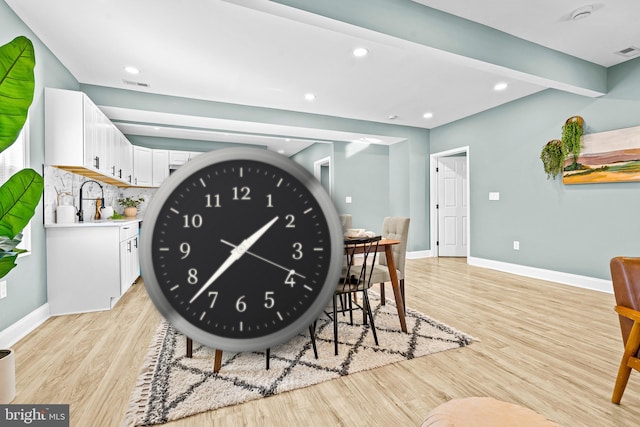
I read {"hour": 1, "minute": 37, "second": 19}
